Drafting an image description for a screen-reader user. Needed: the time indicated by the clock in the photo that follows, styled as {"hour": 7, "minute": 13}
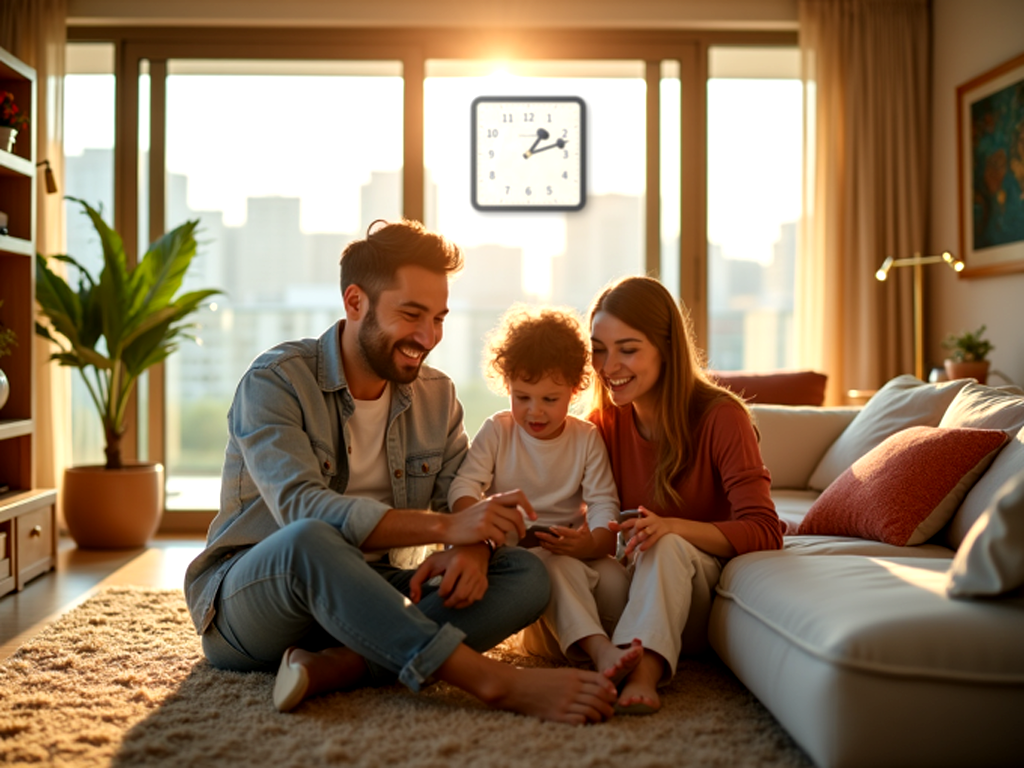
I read {"hour": 1, "minute": 12}
